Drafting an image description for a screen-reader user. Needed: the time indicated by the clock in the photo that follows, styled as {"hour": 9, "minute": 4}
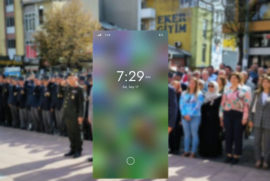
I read {"hour": 7, "minute": 29}
